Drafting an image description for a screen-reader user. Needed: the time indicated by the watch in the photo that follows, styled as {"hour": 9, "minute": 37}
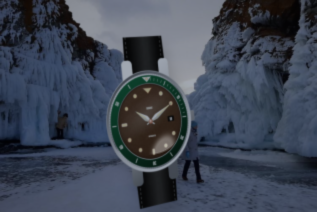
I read {"hour": 10, "minute": 10}
